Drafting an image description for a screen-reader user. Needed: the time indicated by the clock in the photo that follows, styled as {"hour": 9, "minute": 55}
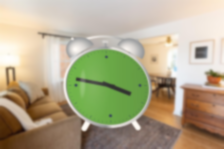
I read {"hour": 3, "minute": 47}
